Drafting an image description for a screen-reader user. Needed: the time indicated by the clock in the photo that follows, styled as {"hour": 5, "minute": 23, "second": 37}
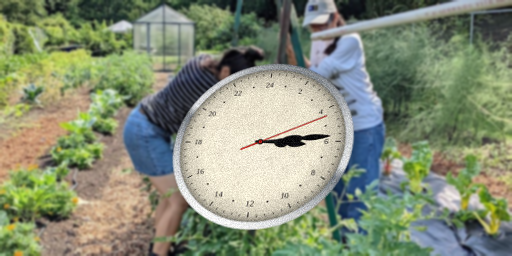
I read {"hour": 6, "minute": 14, "second": 11}
